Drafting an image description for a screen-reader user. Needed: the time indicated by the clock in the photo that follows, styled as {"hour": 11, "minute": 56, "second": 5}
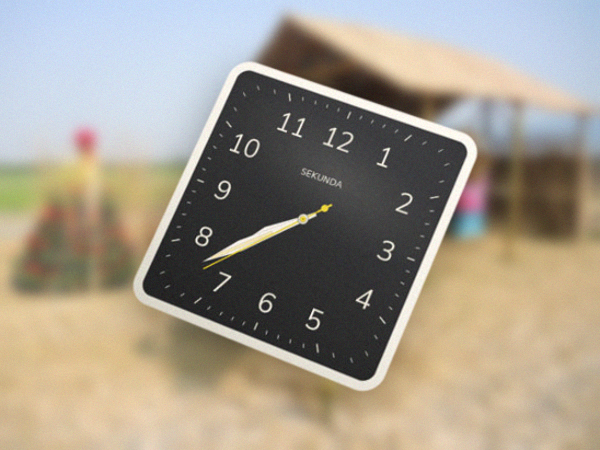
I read {"hour": 7, "minute": 37, "second": 37}
